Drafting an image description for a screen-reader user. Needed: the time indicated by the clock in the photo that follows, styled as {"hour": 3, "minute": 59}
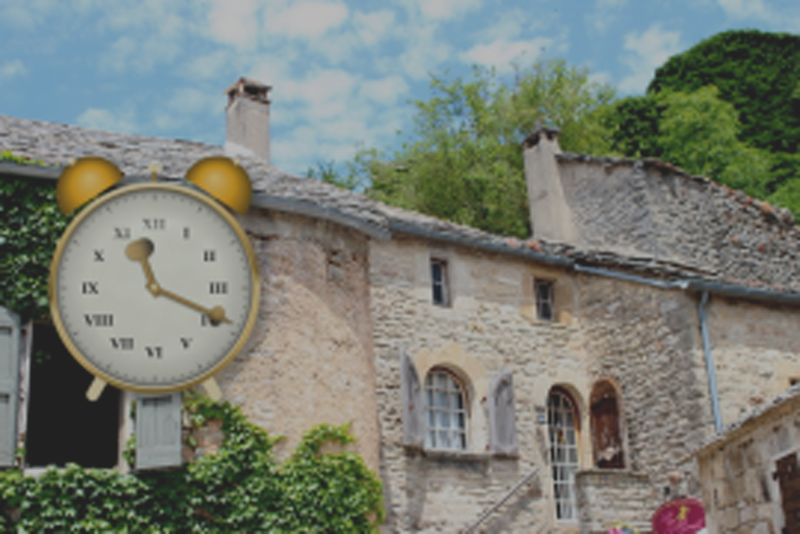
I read {"hour": 11, "minute": 19}
